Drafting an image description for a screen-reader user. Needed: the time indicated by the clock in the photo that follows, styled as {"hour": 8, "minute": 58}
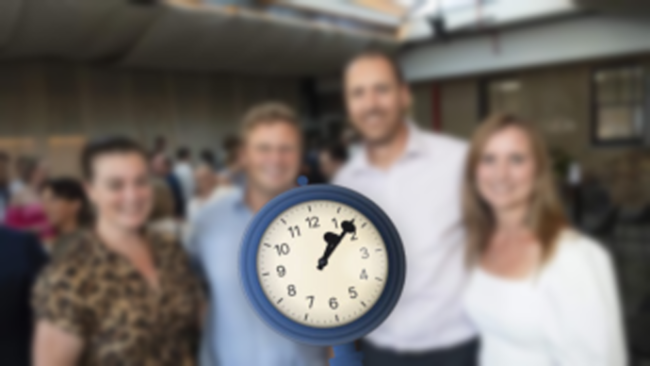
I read {"hour": 1, "minute": 8}
